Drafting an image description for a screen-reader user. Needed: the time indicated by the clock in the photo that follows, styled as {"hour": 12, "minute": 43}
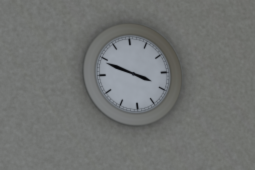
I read {"hour": 3, "minute": 49}
